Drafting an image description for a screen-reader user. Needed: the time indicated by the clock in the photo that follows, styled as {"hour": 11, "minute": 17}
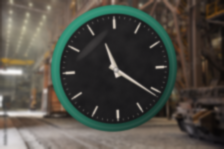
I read {"hour": 11, "minute": 21}
